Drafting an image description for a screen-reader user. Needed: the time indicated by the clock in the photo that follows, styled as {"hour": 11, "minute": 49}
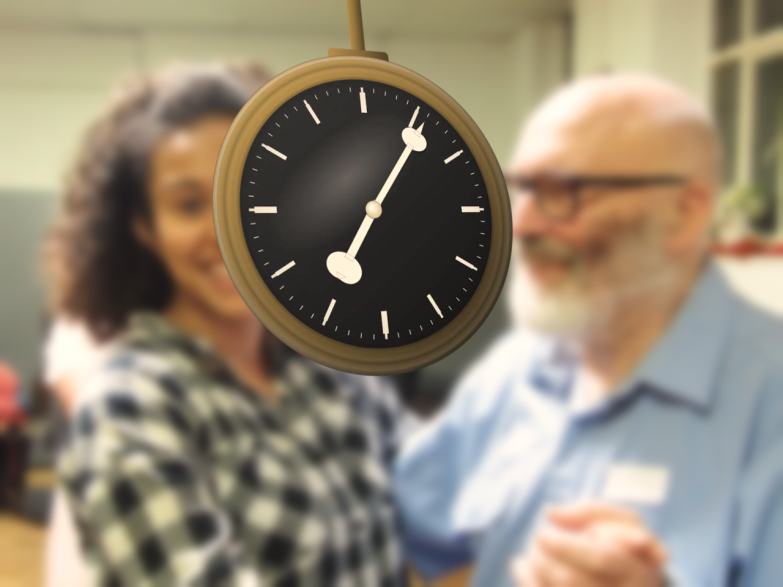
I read {"hour": 7, "minute": 6}
